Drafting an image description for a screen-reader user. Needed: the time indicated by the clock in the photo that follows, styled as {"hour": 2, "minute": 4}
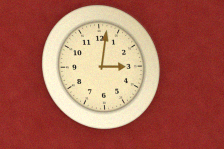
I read {"hour": 3, "minute": 2}
